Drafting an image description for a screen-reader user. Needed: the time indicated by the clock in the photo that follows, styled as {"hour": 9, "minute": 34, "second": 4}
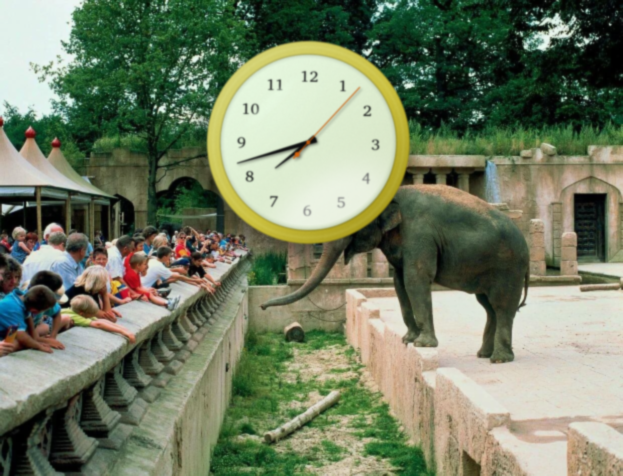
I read {"hour": 7, "minute": 42, "second": 7}
